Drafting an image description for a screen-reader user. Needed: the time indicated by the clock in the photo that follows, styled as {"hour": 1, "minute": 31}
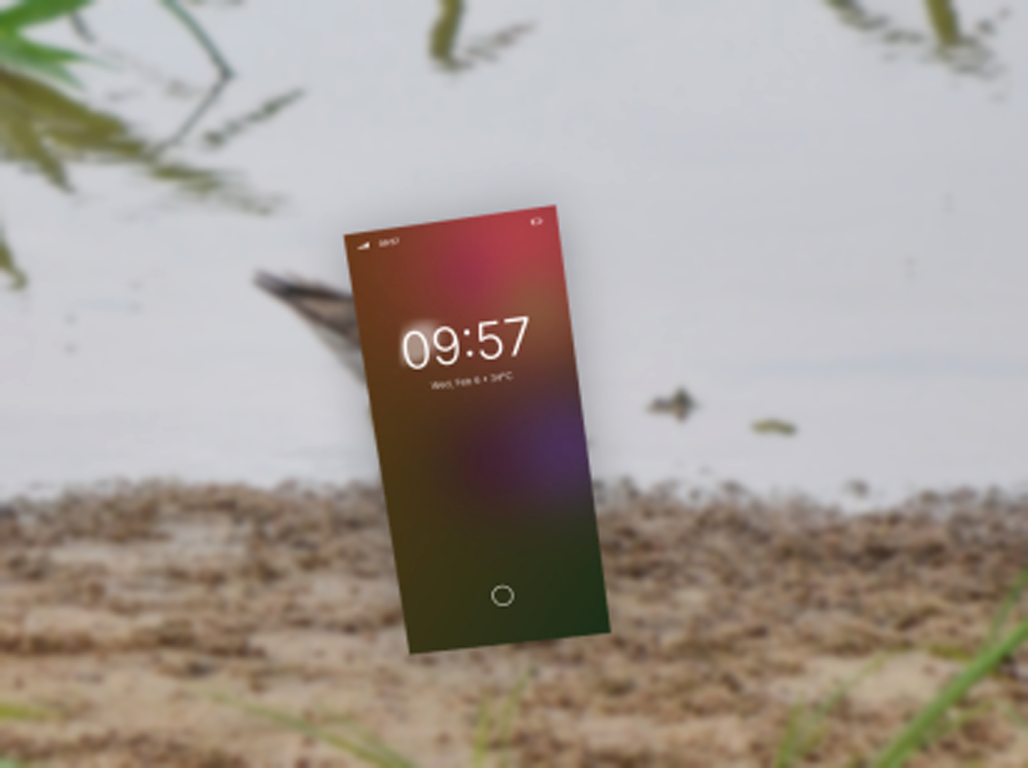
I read {"hour": 9, "minute": 57}
